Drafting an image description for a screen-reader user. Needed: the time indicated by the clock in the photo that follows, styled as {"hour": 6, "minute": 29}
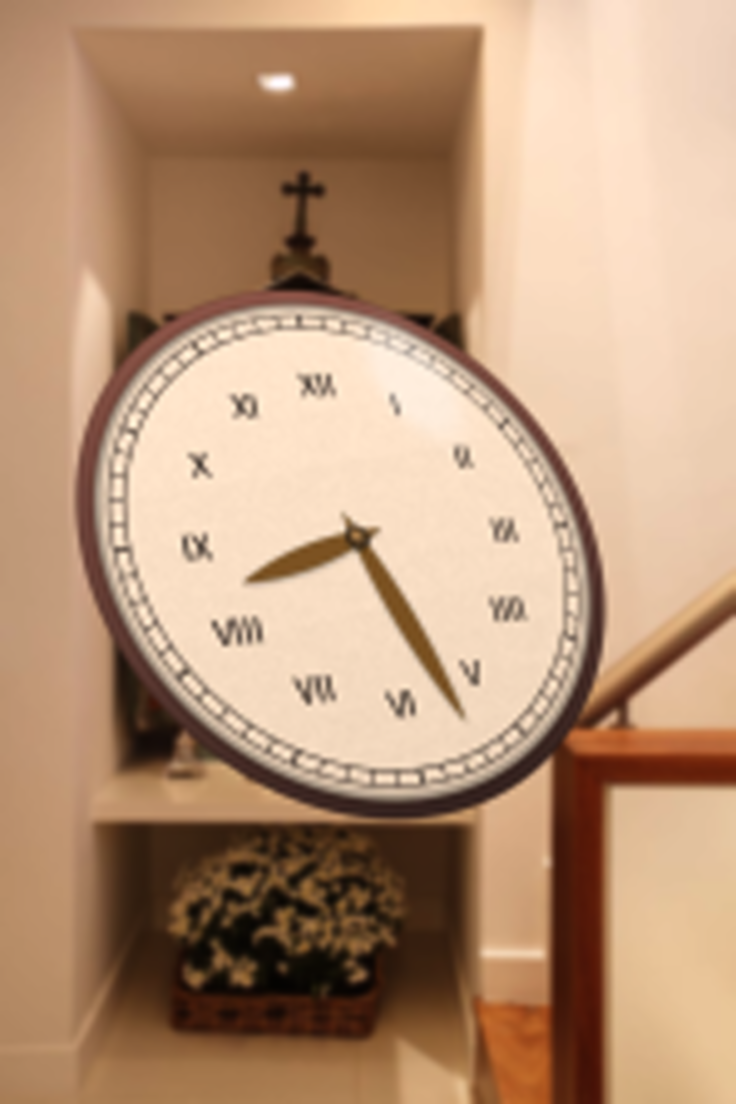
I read {"hour": 8, "minute": 27}
